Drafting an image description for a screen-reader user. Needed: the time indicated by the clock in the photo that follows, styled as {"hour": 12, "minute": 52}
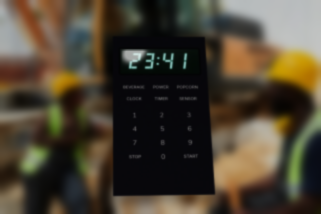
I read {"hour": 23, "minute": 41}
